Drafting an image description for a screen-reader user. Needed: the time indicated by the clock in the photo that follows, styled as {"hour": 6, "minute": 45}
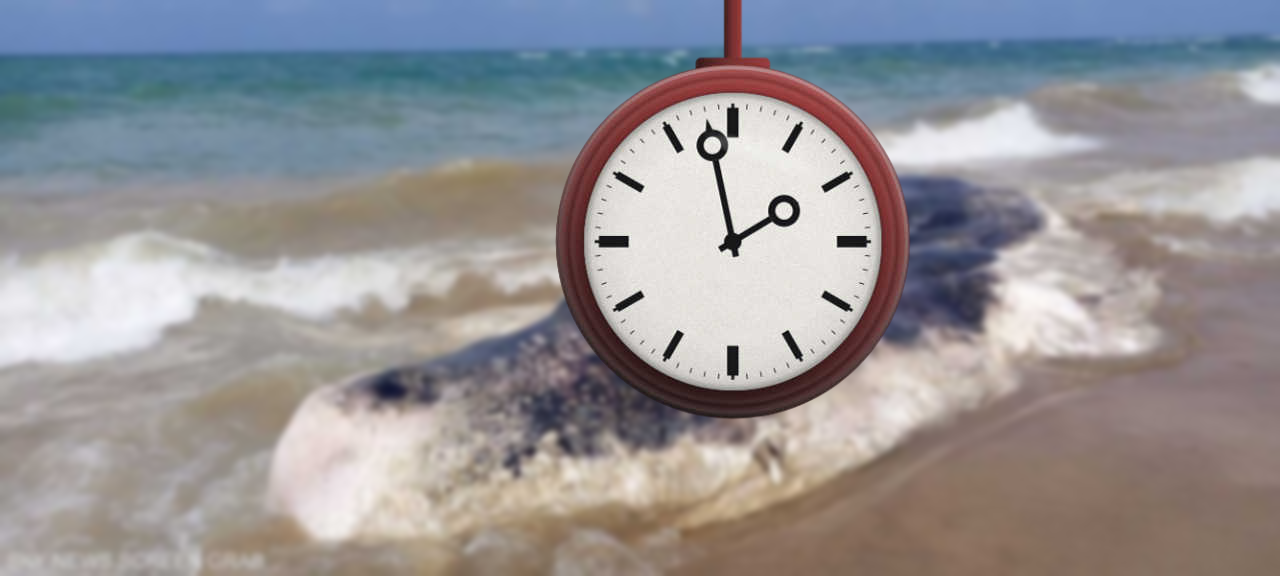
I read {"hour": 1, "minute": 58}
